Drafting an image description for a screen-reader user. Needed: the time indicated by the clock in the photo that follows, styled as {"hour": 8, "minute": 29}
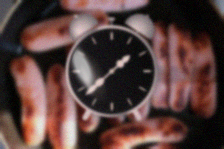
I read {"hour": 1, "minute": 38}
